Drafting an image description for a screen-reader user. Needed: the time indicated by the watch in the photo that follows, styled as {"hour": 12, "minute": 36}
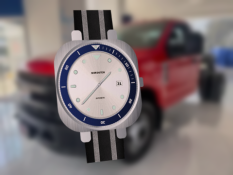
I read {"hour": 1, "minute": 38}
